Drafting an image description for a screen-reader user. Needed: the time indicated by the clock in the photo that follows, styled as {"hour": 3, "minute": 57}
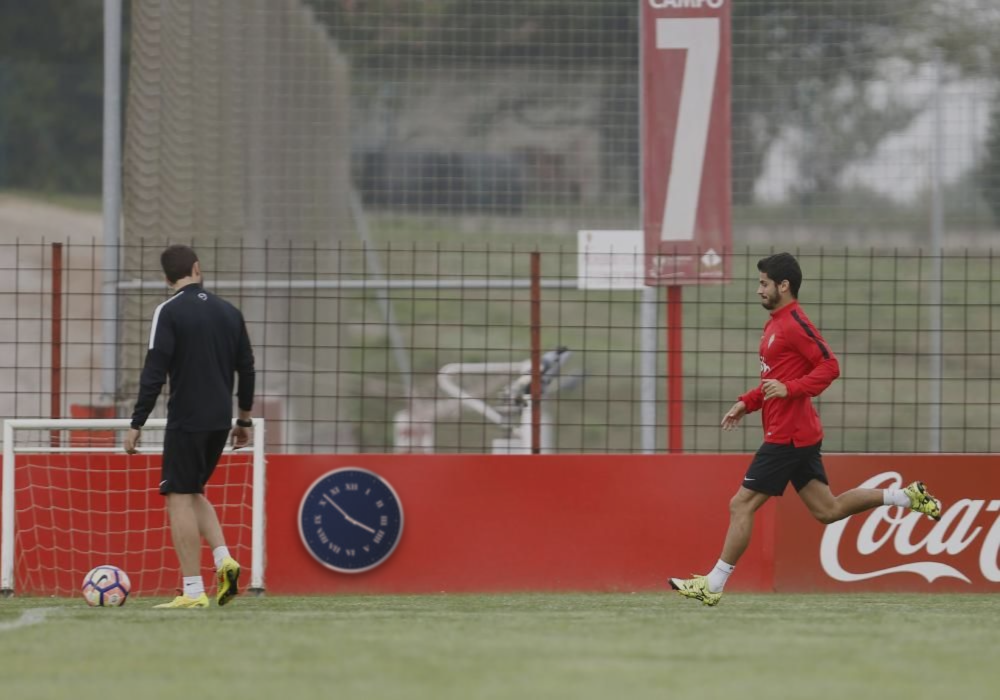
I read {"hour": 3, "minute": 52}
